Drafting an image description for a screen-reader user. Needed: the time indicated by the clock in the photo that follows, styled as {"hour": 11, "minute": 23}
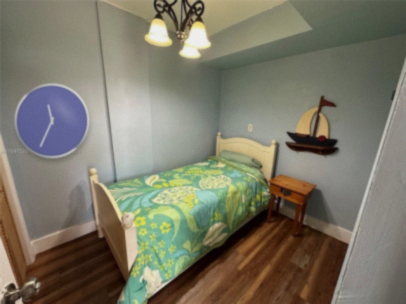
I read {"hour": 11, "minute": 34}
